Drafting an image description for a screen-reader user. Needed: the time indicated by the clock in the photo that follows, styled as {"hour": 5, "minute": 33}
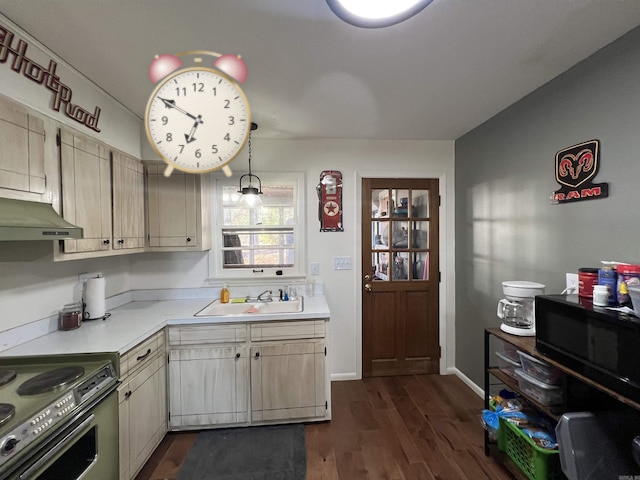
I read {"hour": 6, "minute": 50}
